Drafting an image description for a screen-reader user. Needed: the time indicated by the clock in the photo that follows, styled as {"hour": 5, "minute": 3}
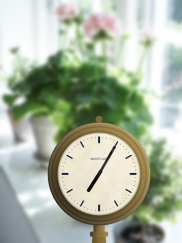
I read {"hour": 7, "minute": 5}
